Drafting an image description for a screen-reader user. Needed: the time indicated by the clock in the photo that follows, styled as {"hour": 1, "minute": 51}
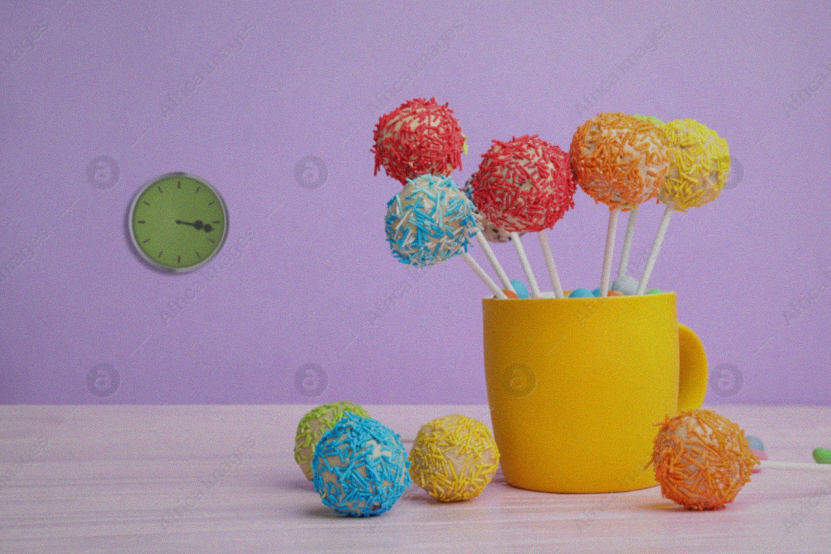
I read {"hour": 3, "minute": 17}
